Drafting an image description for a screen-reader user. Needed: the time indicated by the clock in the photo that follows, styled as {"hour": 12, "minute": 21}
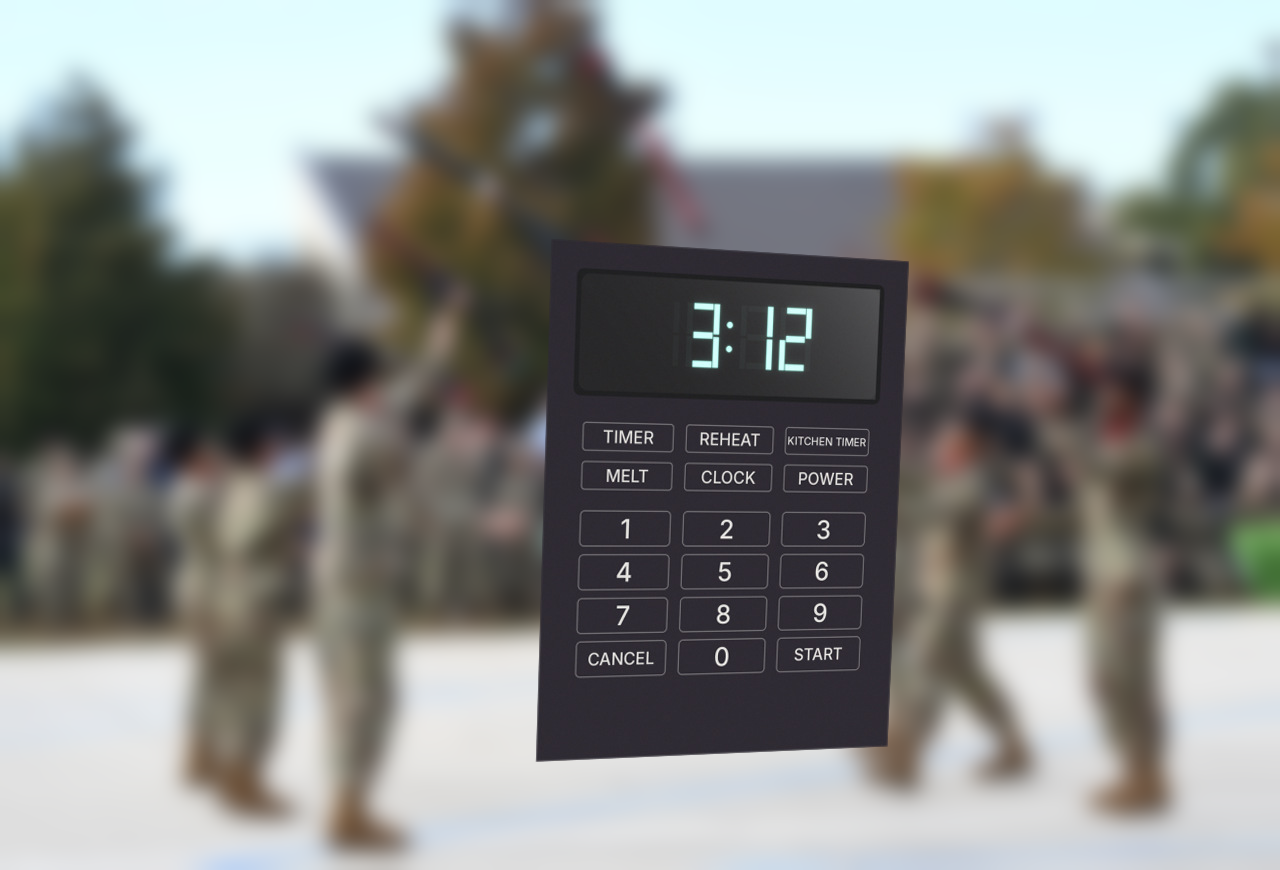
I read {"hour": 3, "minute": 12}
